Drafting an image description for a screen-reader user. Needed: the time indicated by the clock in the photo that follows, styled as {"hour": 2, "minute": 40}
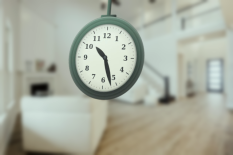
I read {"hour": 10, "minute": 27}
